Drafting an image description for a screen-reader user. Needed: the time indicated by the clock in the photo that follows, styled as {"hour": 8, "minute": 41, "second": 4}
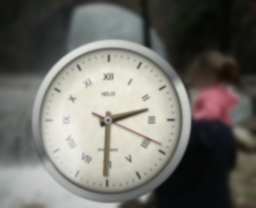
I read {"hour": 2, "minute": 30, "second": 19}
